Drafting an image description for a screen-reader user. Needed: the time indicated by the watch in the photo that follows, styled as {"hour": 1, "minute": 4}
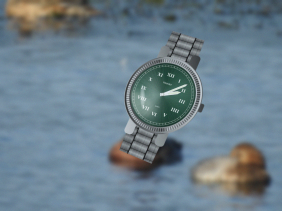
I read {"hour": 2, "minute": 8}
